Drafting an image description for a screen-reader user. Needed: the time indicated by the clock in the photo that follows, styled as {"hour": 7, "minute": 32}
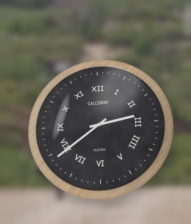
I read {"hour": 2, "minute": 39}
